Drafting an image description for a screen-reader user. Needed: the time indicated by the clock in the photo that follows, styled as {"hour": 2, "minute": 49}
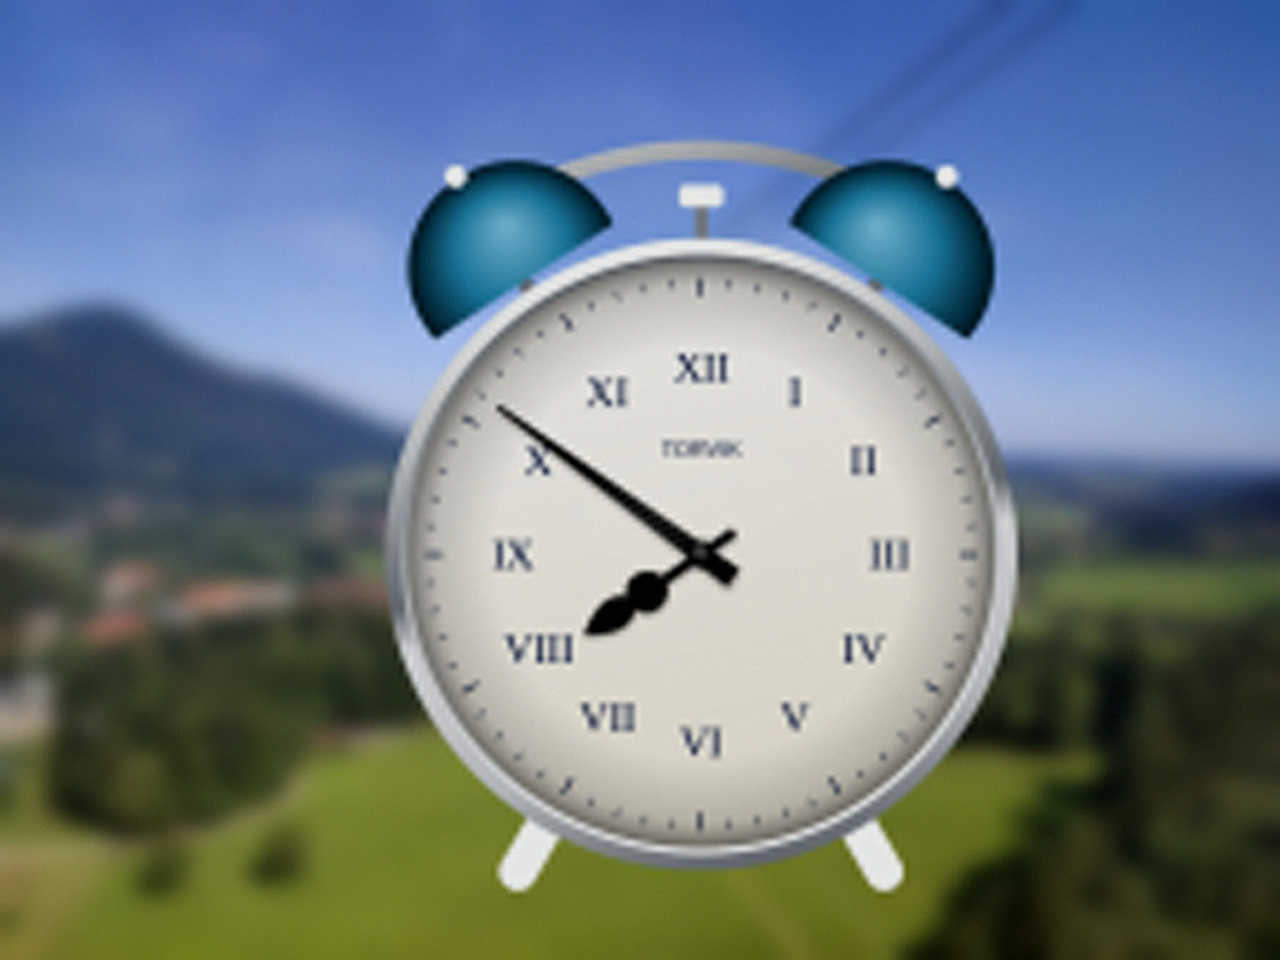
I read {"hour": 7, "minute": 51}
